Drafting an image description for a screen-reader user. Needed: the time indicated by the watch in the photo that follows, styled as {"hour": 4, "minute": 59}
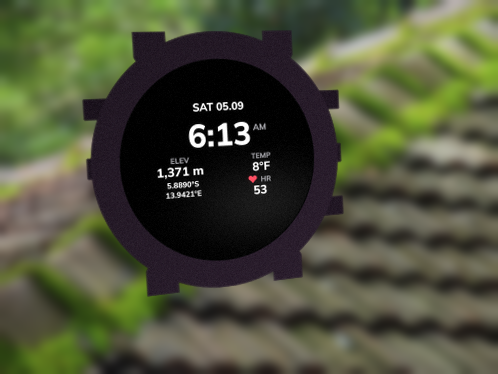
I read {"hour": 6, "minute": 13}
